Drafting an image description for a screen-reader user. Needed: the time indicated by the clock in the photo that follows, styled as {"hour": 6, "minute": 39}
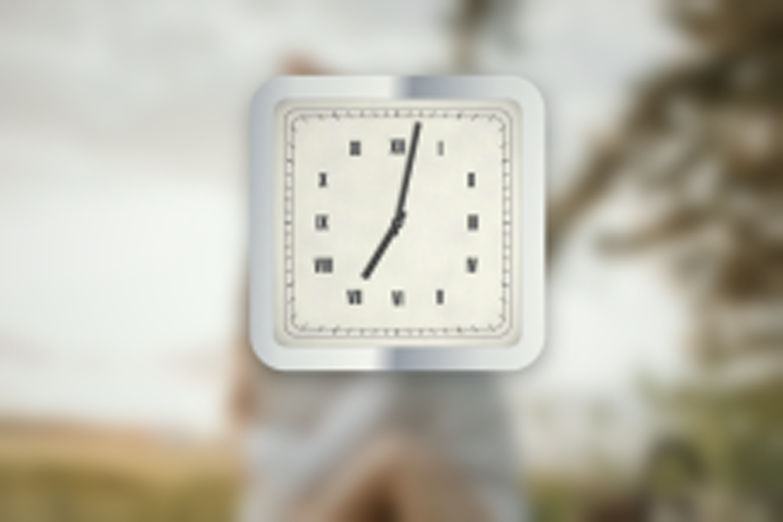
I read {"hour": 7, "minute": 2}
